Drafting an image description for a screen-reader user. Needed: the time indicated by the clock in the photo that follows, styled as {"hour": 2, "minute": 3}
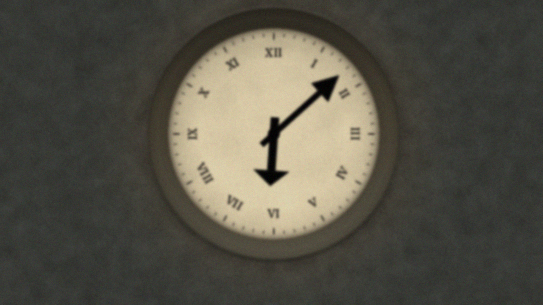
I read {"hour": 6, "minute": 8}
